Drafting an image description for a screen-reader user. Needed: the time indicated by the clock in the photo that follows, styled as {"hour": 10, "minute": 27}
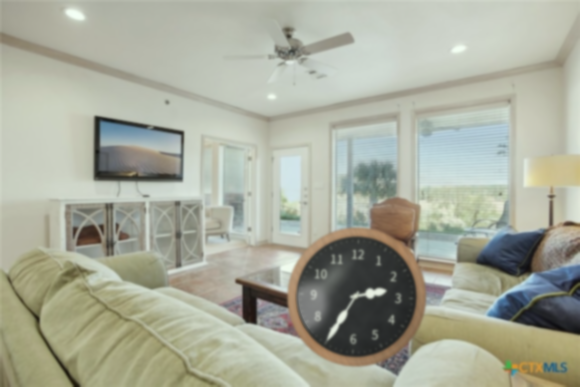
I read {"hour": 2, "minute": 35}
